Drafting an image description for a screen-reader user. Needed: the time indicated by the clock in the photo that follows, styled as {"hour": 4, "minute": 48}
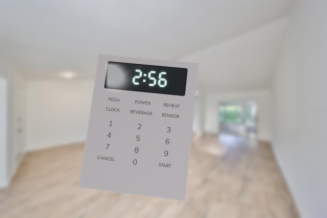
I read {"hour": 2, "minute": 56}
